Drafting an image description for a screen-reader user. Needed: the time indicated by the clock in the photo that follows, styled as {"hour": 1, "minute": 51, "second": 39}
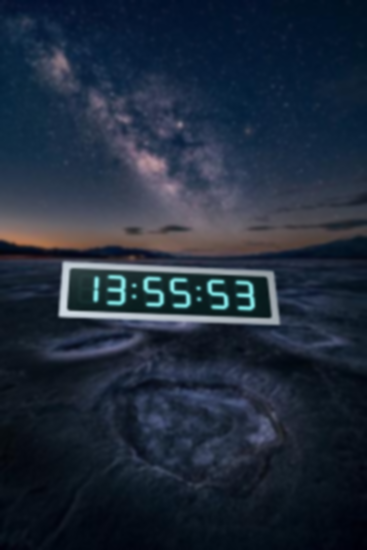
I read {"hour": 13, "minute": 55, "second": 53}
